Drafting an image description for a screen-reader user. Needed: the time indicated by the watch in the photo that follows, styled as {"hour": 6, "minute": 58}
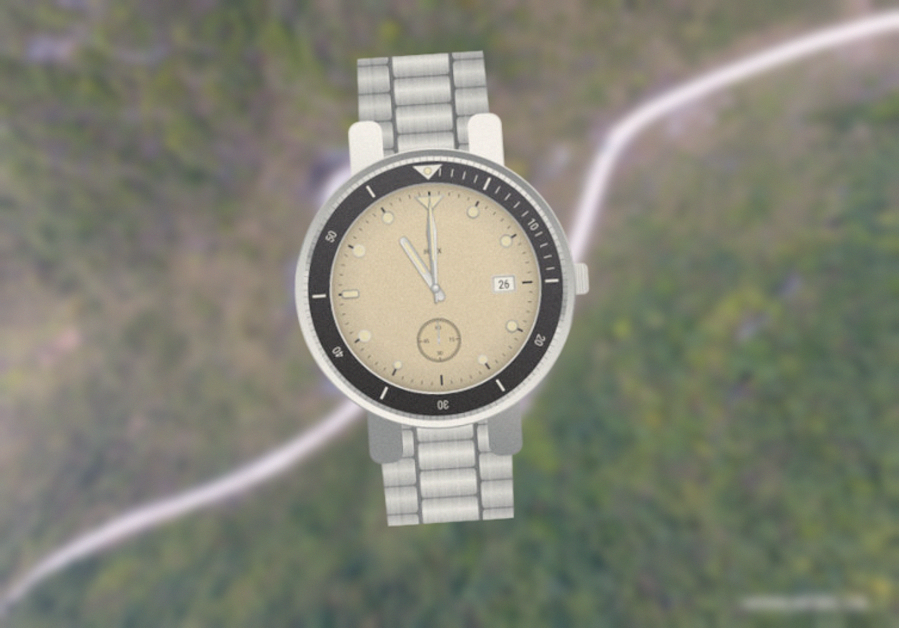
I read {"hour": 11, "minute": 0}
